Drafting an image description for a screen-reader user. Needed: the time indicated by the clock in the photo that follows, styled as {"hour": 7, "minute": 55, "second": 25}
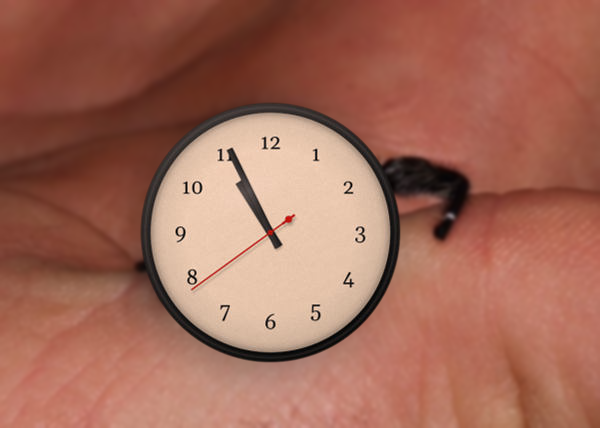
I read {"hour": 10, "minute": 55, "second": 39}
